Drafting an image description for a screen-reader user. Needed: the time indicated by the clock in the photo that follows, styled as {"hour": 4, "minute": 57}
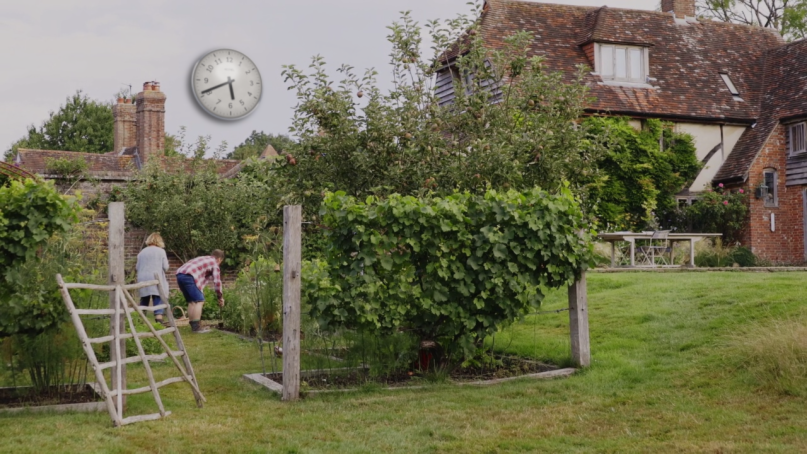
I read {"hour": 5, "minute": 41}
